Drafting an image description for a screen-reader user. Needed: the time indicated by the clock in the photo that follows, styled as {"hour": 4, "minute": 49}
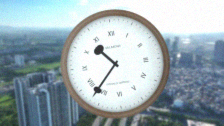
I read {"hour": 10, "minute": 37}
